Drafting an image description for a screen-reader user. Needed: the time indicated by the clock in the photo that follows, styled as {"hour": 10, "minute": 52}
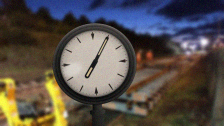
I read {"hour": 7, "minute": 5}
